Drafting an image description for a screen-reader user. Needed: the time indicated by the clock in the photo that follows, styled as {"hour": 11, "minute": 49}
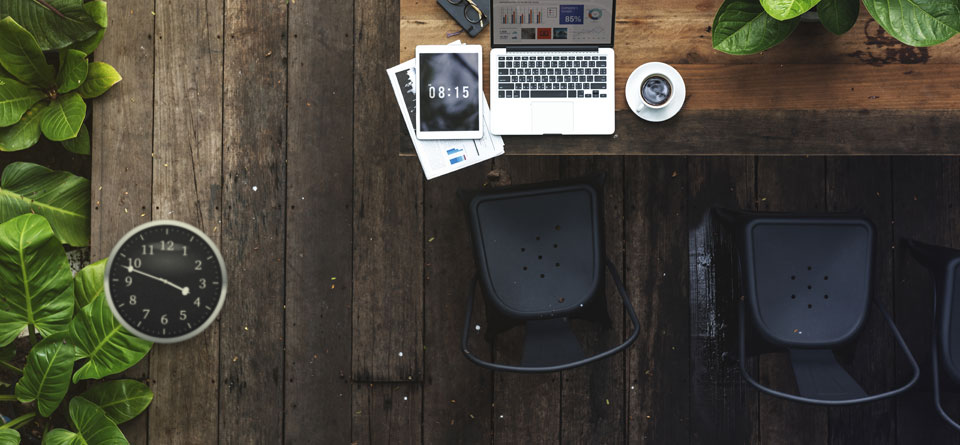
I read {"hour": 3, "minute": 48}
